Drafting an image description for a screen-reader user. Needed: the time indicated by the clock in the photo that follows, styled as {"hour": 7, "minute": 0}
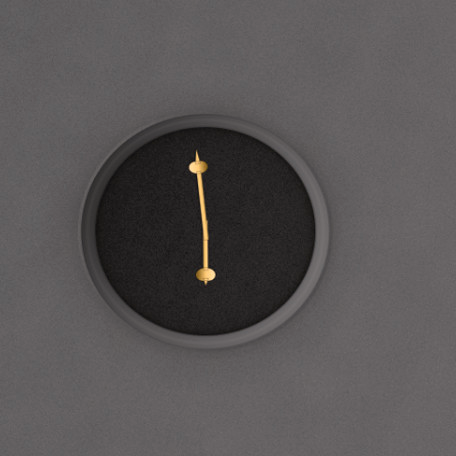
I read {"hour": 5, "minute": 59}
